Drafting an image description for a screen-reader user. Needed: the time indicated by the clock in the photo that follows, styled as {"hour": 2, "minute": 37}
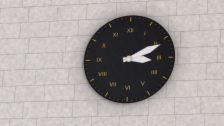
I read {"hour": 3, "minute": 11}
